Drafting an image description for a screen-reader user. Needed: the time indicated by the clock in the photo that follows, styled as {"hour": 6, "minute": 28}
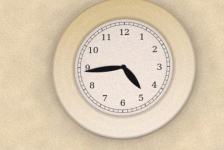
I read {"hour": 4, "minute": 44}
